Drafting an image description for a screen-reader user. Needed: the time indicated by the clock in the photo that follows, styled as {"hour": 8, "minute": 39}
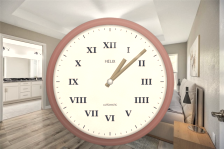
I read {"hour": 1, "minute": 8}
